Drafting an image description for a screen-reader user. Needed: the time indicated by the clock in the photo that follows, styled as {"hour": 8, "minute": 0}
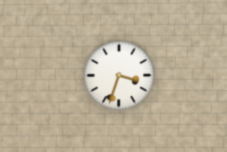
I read {"hour": 3, "minute": 33}
